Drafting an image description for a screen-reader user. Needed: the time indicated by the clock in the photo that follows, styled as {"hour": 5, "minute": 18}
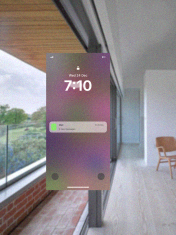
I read {"hour": 7, "minute": 10}
